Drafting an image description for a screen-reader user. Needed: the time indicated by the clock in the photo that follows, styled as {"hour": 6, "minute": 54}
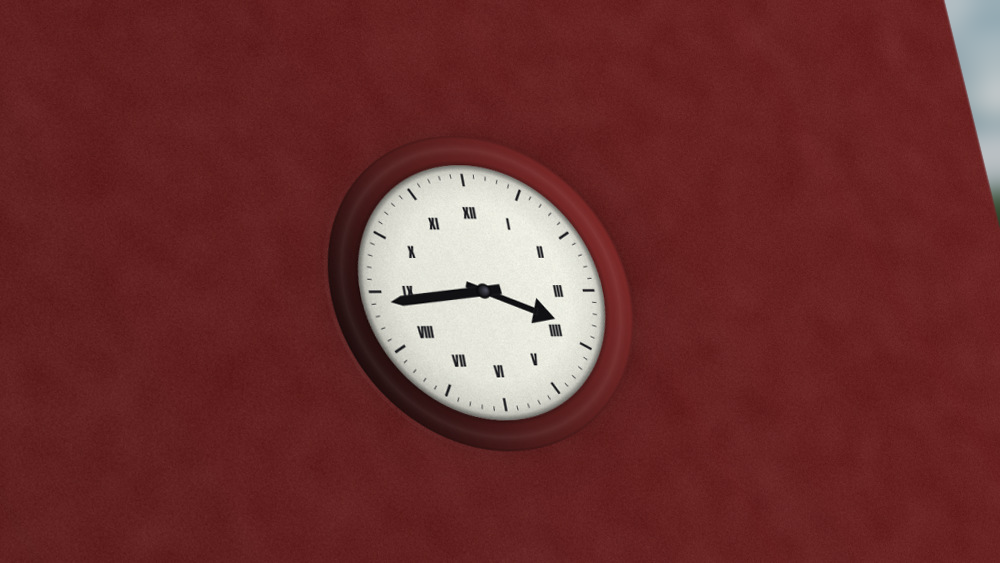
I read {"hour": 3, "minute": 44}
